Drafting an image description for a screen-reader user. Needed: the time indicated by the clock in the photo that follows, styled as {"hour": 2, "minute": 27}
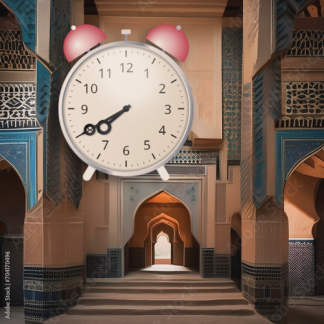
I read {"hour": 7, "minute": 40}
